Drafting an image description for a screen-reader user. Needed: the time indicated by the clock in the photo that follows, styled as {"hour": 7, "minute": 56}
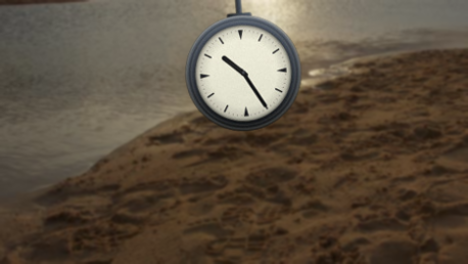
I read {"hour": 10, "minute": 25}
